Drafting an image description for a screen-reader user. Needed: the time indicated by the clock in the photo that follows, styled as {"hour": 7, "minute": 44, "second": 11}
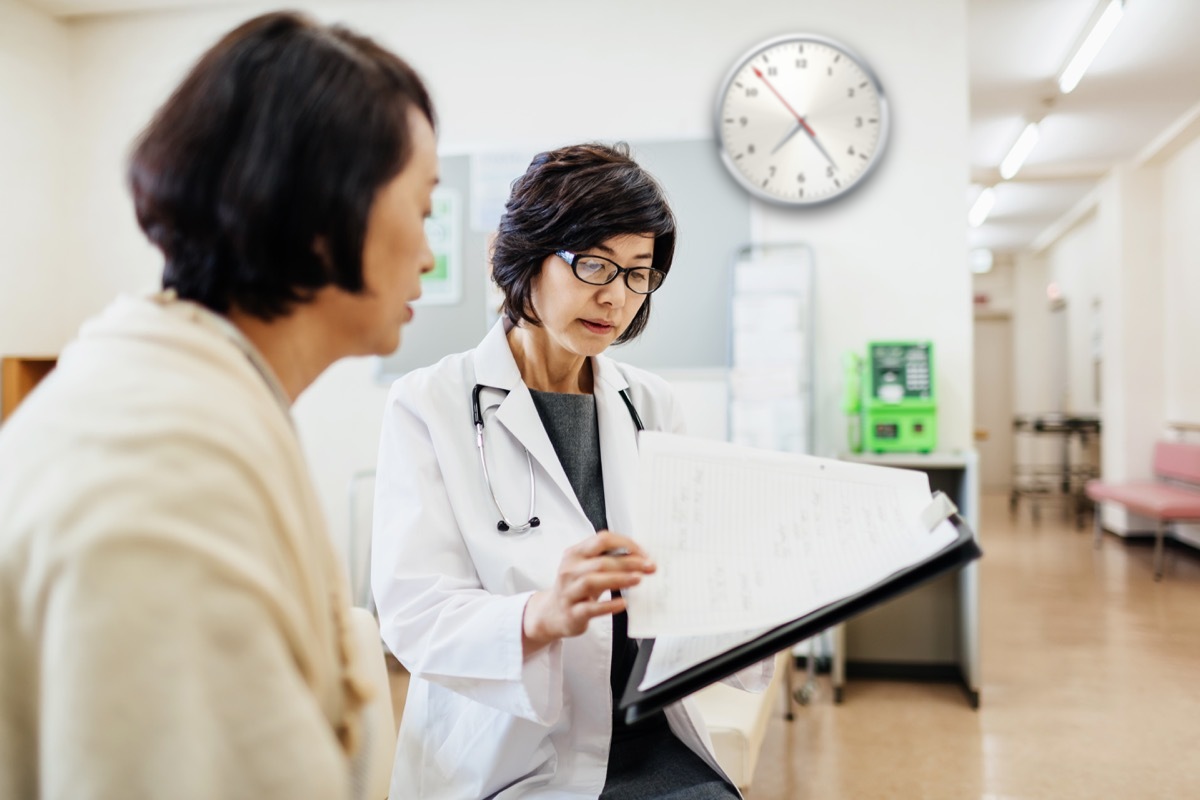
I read {"hour": 7, "minute": 23, "second": 53}
